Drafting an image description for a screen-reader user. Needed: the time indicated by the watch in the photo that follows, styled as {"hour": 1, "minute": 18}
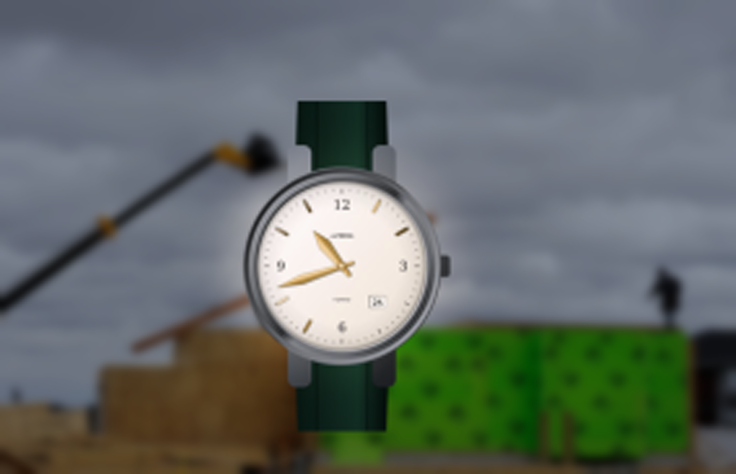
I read {"hour": 10, "minute": 42}
